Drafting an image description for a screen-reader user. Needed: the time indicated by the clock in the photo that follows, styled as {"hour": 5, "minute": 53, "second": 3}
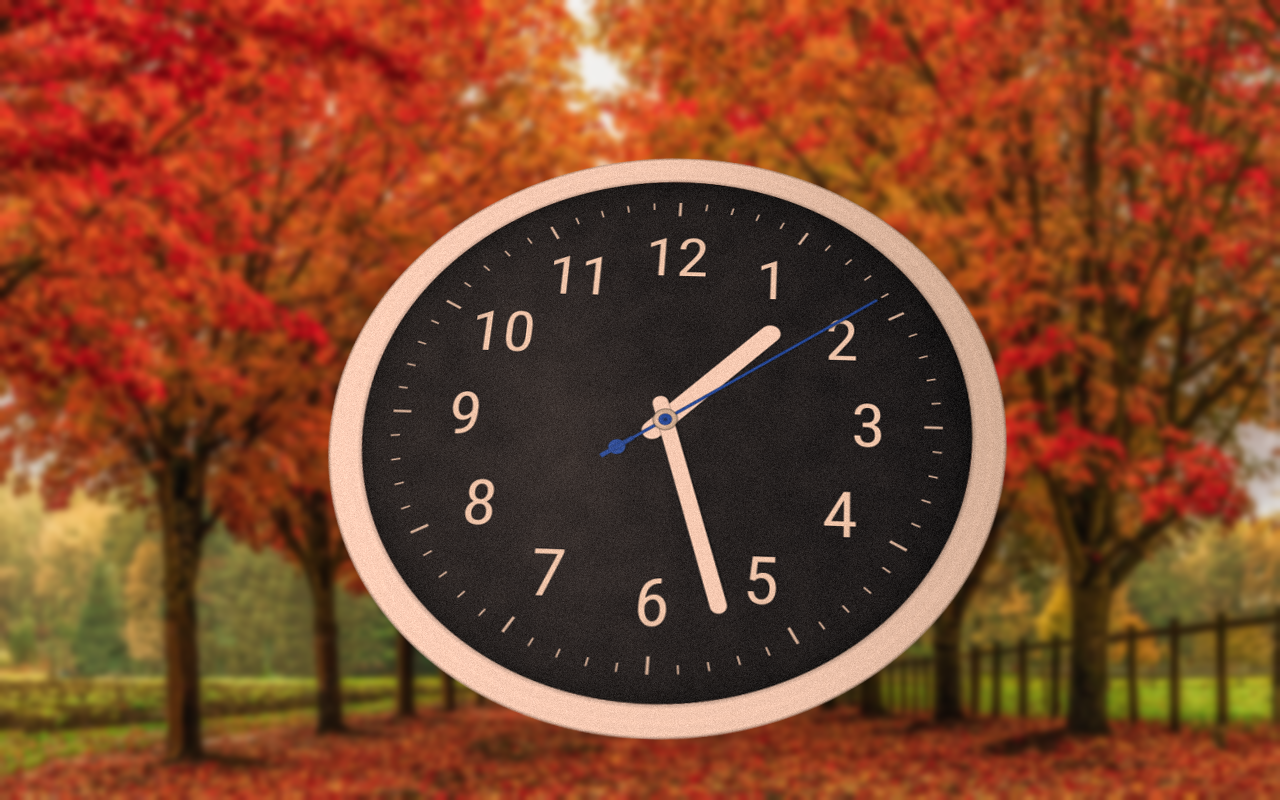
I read {"hour": 1, "minute": 27, "second": 9}
